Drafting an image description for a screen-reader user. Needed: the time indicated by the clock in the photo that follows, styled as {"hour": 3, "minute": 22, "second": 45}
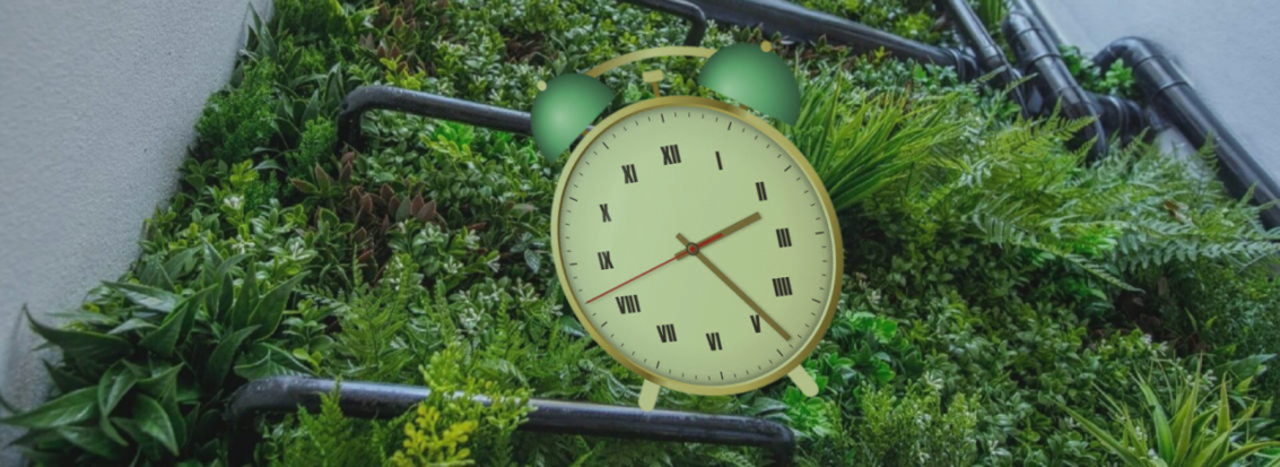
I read {"hour": 2, "minute": 23, "second": 42}
